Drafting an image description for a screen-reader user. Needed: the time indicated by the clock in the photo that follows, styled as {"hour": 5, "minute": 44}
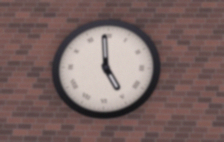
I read {"hour": 4, "minute": 59}
